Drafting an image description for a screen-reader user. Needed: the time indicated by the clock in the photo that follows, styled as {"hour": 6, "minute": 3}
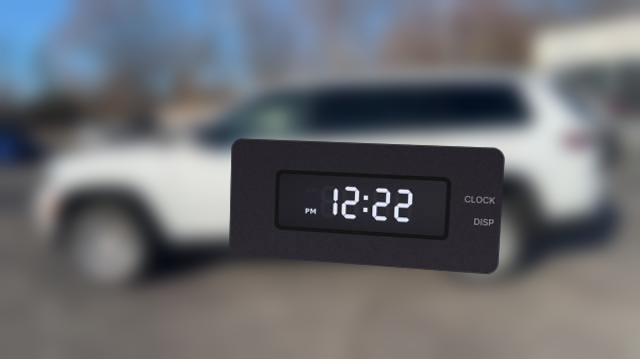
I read {"hour": 12, "minute": 22}
